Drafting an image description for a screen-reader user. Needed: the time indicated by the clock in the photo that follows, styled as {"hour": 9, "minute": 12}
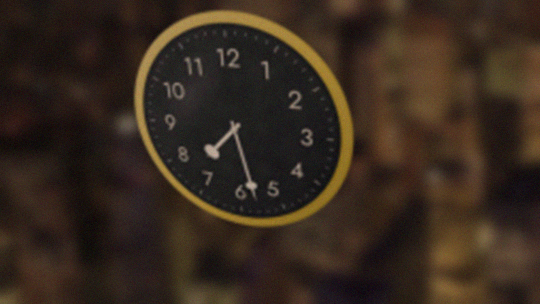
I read {"hour": 7, "minute": 28}
